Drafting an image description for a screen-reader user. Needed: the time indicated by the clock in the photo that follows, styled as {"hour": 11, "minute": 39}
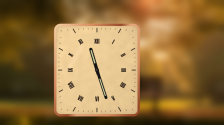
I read {"hour": 11, "minute": 27}
